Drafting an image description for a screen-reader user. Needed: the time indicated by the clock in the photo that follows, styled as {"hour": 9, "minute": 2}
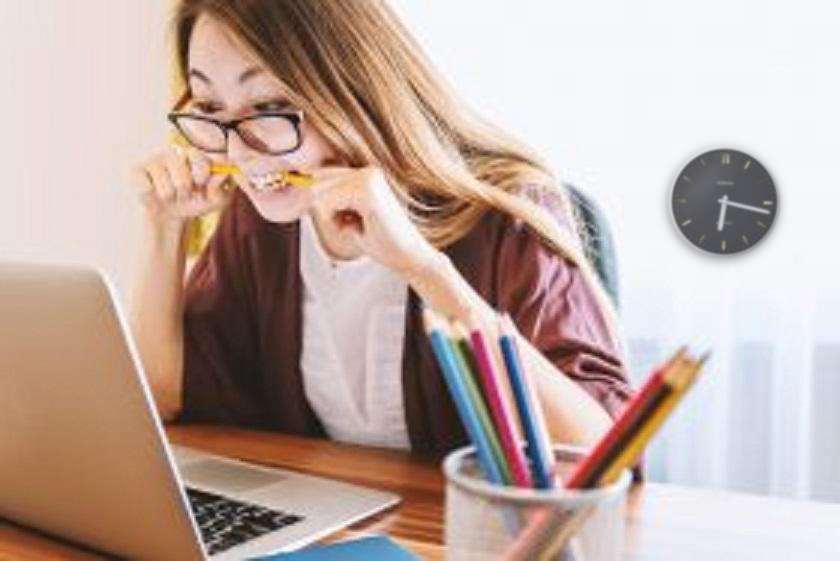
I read {"hour": 6, "minute": 17}
